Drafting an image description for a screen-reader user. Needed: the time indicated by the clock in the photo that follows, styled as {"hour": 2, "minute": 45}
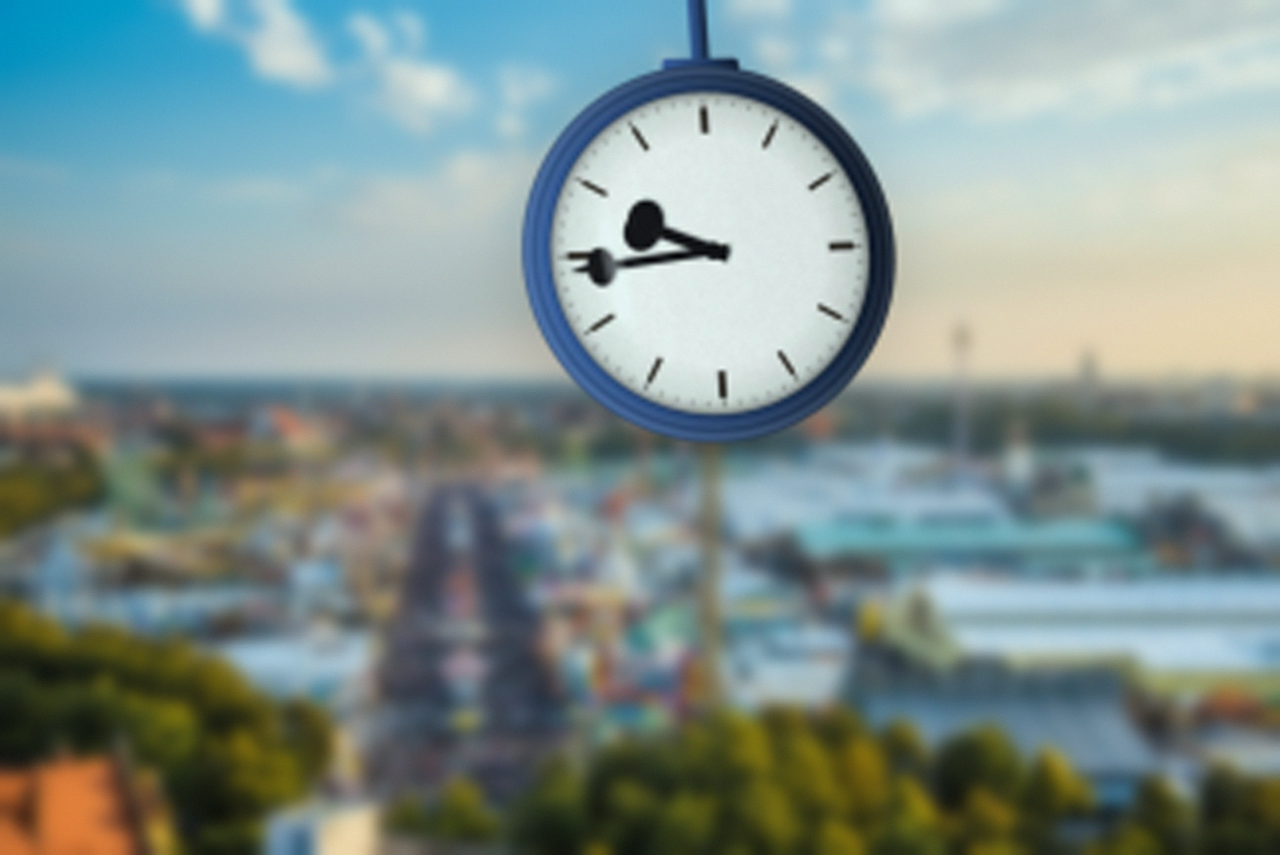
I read {"hour": 9, "minute": 44}
